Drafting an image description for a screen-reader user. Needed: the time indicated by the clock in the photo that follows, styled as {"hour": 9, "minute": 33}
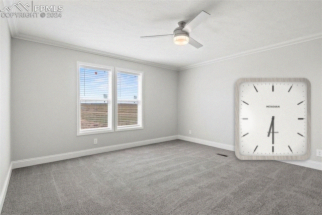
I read {"hour": 6, "minute": 30}
